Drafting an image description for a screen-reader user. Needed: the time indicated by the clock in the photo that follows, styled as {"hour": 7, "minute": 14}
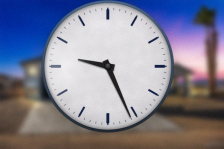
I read {"hour": 9, "minute": 26}
